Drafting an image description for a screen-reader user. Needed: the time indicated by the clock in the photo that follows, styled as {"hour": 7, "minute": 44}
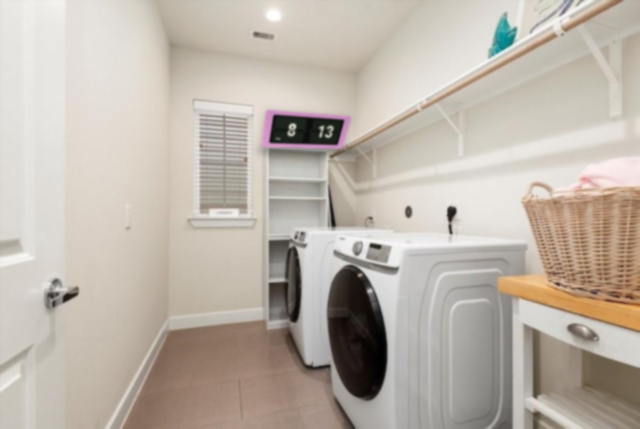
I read {"hour": 8, "minute": 13}
